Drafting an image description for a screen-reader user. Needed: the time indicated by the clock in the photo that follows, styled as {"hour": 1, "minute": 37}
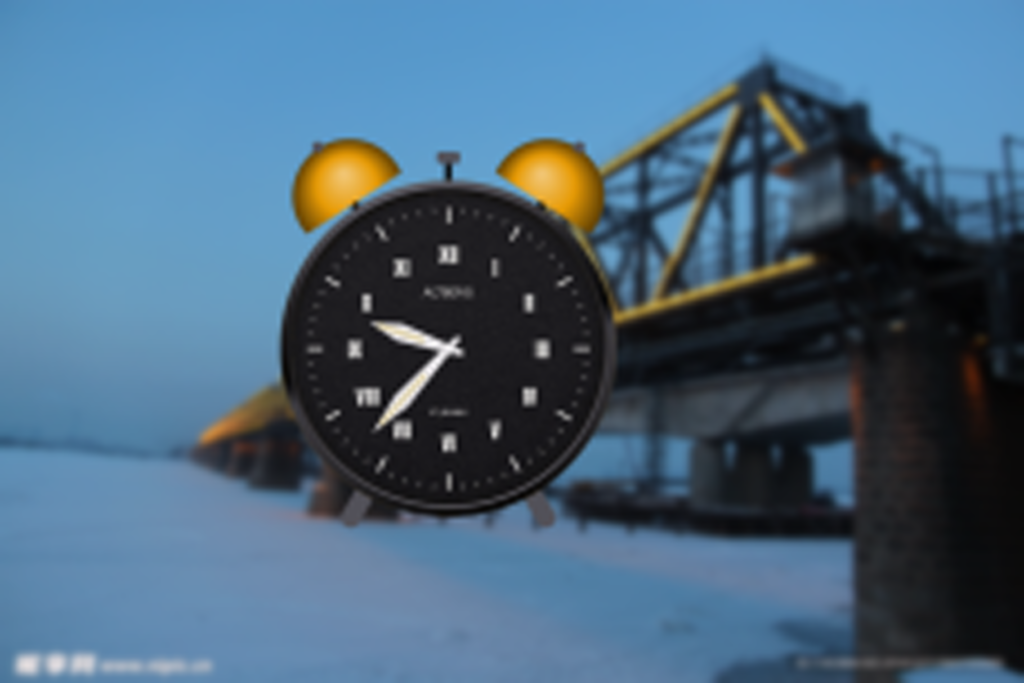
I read {"hour": 9, "minute": 37}
